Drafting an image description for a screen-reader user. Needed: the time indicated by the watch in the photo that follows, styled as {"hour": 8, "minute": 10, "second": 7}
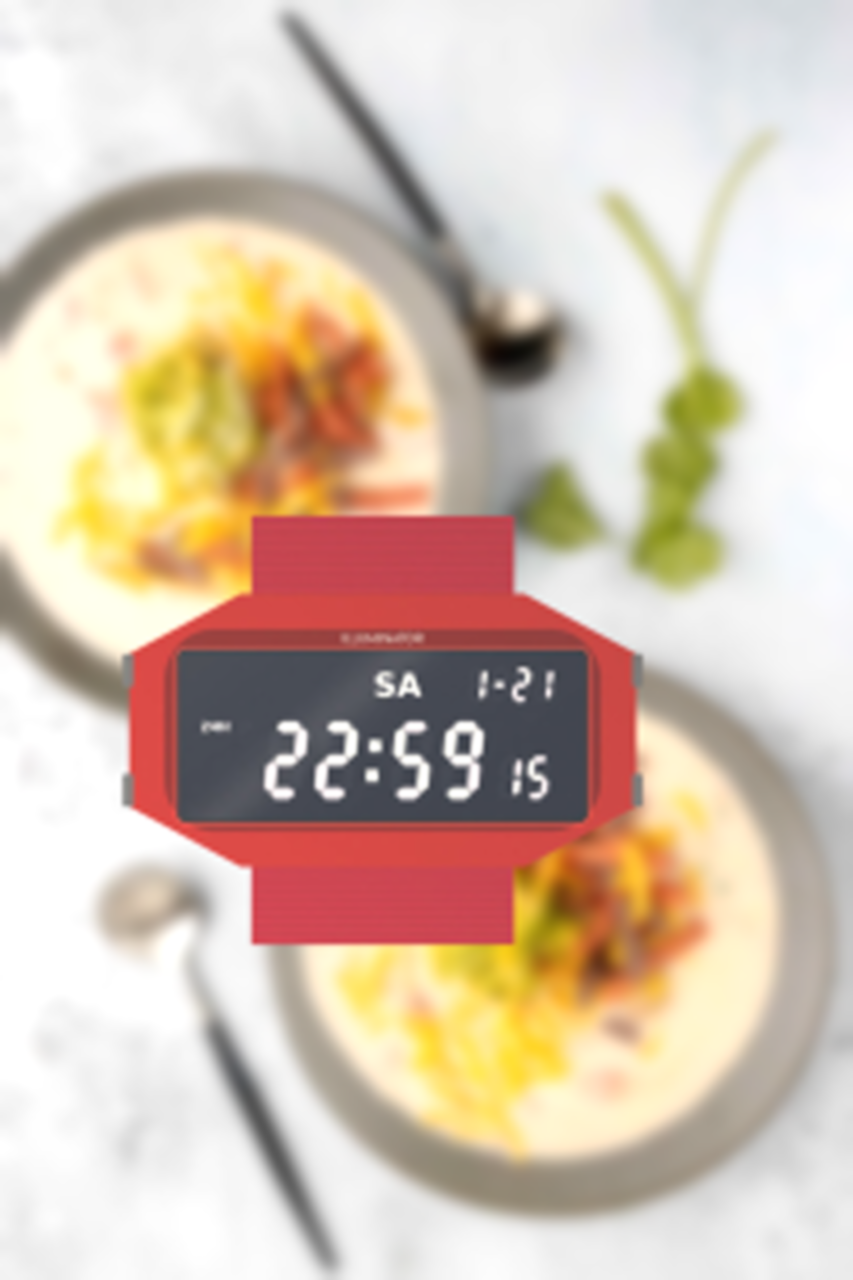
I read {"hour": 22, "minute": 59, "second": 15}
